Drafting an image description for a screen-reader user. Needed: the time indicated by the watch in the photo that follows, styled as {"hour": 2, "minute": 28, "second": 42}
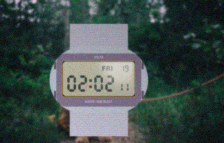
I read {"hour": 2, "minute": 2, "second": 11}
